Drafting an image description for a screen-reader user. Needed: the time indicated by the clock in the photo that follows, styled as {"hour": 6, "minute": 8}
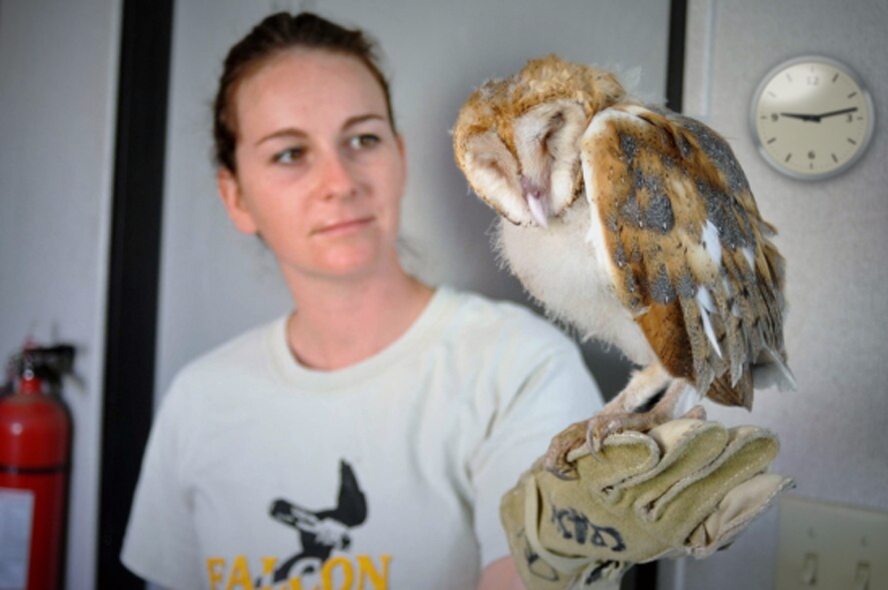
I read {"hour": 9, "minute": 13}
